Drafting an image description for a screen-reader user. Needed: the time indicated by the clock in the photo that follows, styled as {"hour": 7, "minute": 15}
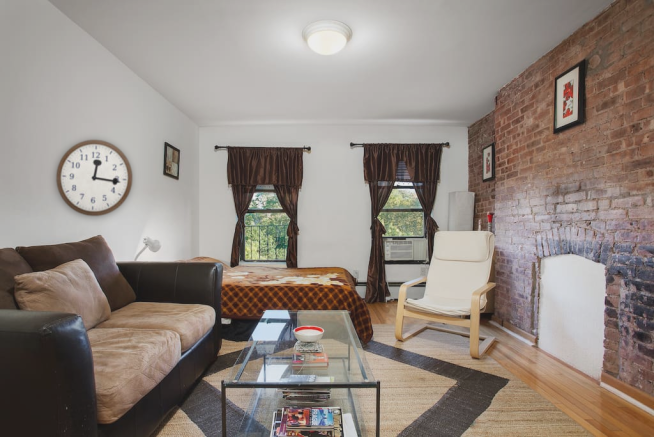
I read {"hour": 12, "minute": 16}
